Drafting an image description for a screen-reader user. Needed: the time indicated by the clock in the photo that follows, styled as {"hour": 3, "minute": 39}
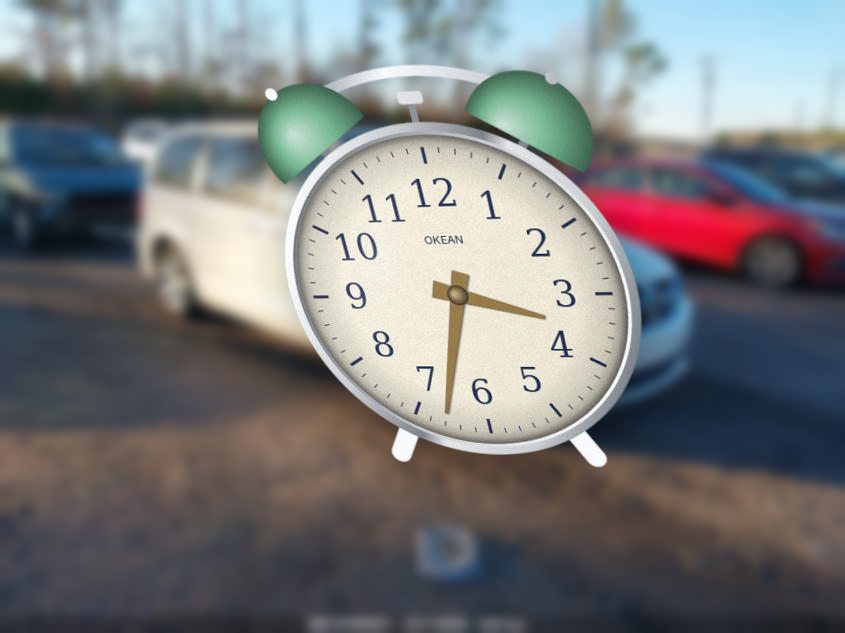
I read {"hour": 3, "minute": 33}
